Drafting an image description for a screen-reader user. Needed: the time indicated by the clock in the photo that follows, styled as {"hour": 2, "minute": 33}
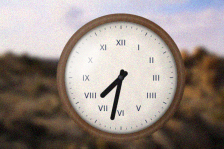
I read {"hour": 7, "minute": 32}
